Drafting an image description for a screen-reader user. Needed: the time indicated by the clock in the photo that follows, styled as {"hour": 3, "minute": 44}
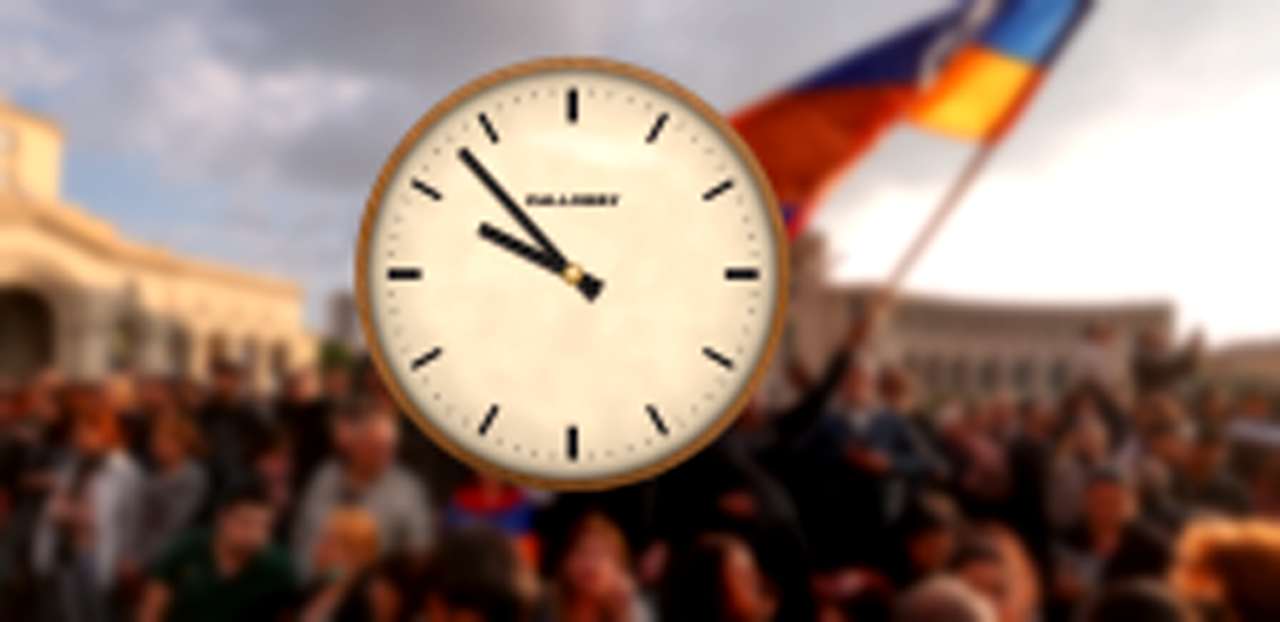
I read {"hour": 9, "minute": 53}
